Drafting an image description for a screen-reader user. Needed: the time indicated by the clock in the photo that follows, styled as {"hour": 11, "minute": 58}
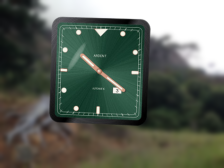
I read {"hour": 10, "minute": 21}
